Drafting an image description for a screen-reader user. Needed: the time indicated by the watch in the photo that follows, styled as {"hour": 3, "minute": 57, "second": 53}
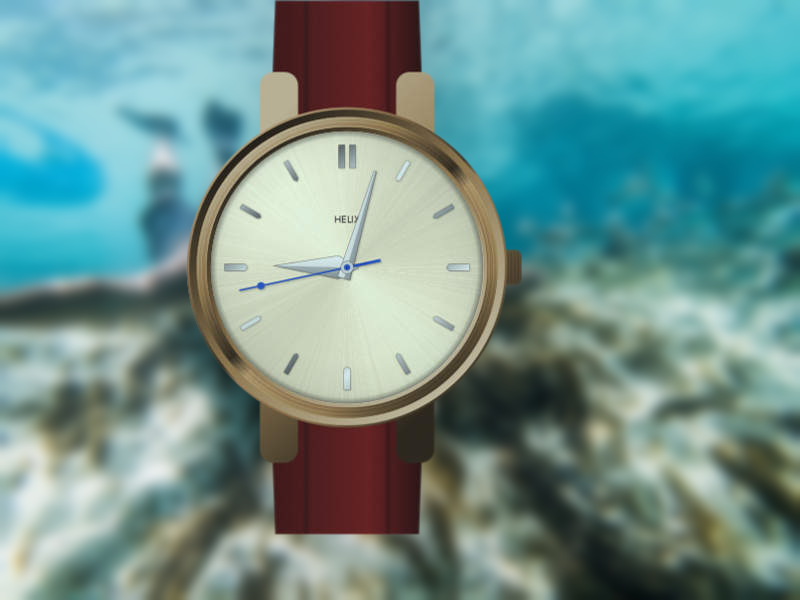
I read {"hour": 9, "minute": 2, "second": 43}
